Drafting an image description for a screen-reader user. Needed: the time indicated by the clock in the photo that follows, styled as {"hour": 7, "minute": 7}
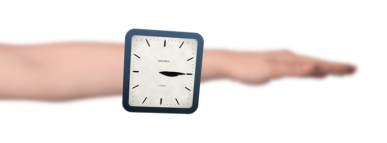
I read {"hour": 3, "minute": 15}
